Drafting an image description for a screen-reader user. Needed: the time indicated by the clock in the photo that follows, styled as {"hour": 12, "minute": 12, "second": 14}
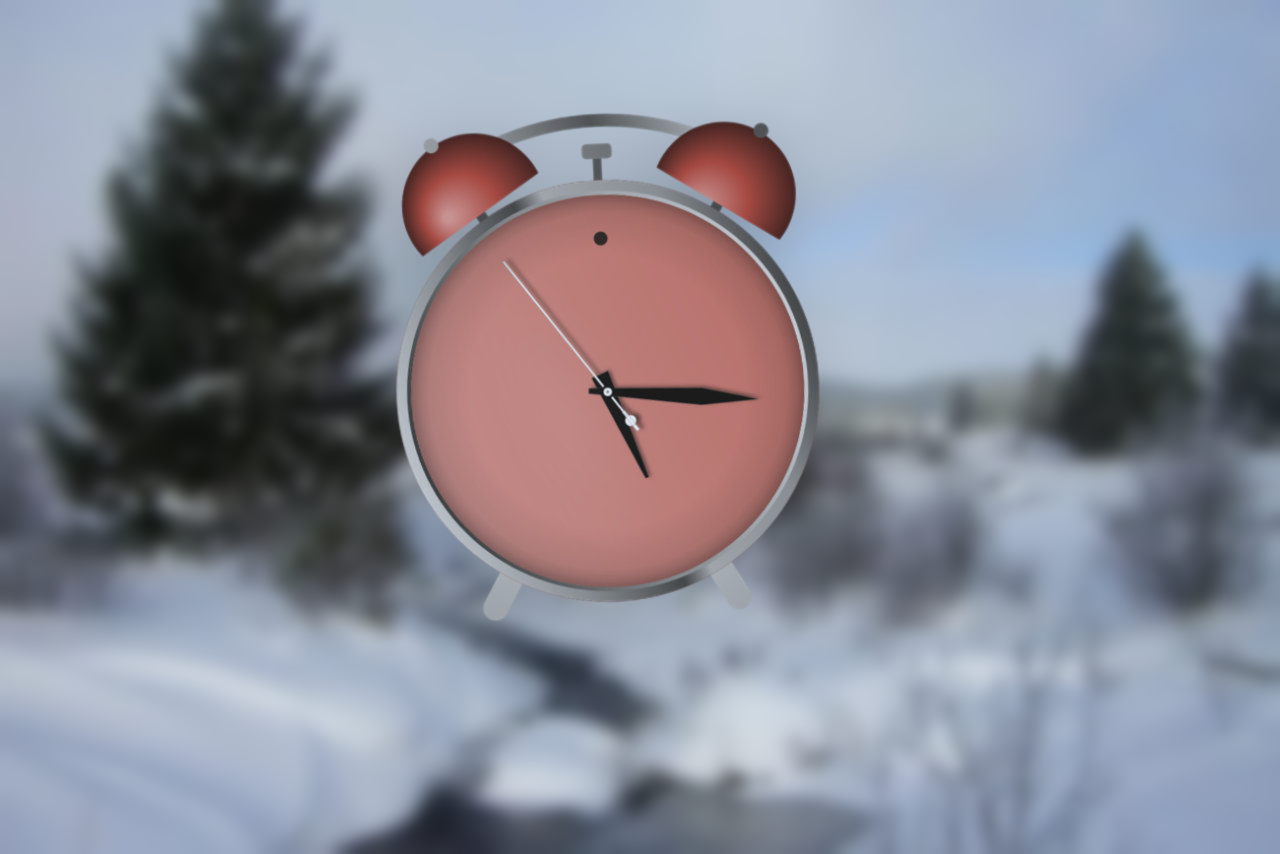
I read {"hour": 5, "minute": 15, "second": 54}
